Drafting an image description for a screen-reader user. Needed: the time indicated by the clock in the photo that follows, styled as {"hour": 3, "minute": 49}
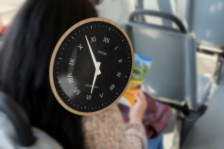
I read {"hour": 5, "minute": 53}
